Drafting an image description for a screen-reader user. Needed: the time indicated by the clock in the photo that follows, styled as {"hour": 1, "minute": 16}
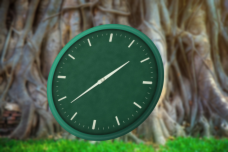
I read {"hour": 1, "minute": 38}
